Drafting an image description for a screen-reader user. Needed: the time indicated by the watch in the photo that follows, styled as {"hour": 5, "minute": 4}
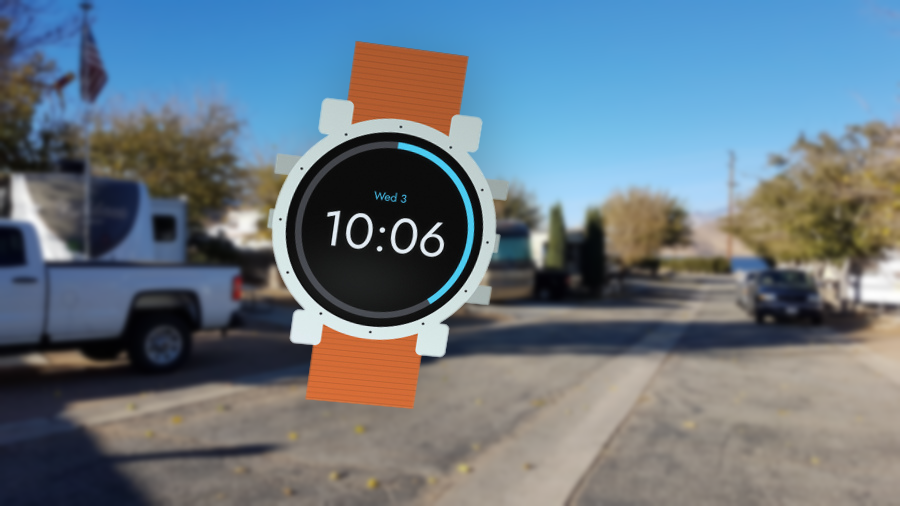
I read {"hour": 10, "minute": 6}
